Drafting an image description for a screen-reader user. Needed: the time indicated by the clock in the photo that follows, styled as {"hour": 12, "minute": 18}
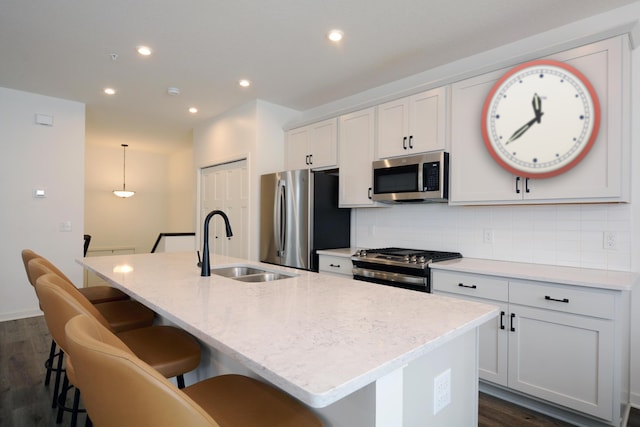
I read {"hour": 11, "minute": 38}
